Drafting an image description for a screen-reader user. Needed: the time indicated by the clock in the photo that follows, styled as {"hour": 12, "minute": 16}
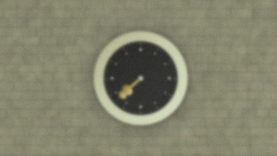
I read {"hour": 7, "minute": 38}
